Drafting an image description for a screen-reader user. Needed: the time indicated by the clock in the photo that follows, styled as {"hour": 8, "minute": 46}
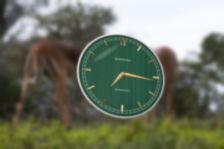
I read {"hour": 7, "minute": 16}
